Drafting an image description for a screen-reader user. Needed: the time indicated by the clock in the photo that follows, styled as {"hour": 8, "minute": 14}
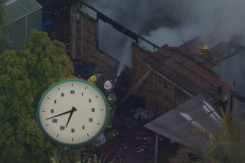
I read {"hour": 6, "minute": 42}
